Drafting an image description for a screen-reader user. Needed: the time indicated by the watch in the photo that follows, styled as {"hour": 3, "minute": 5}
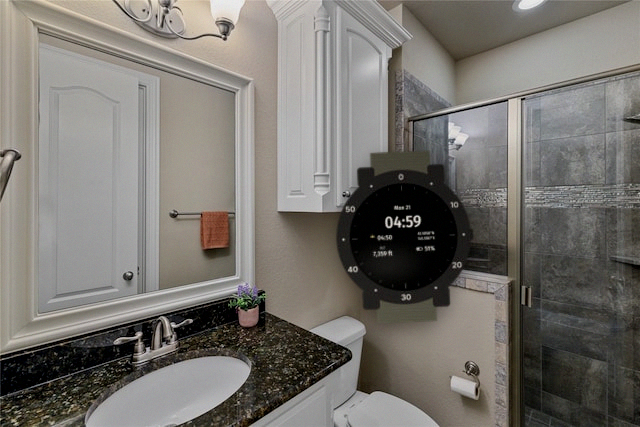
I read {"hour": 4, "minute": 59}
